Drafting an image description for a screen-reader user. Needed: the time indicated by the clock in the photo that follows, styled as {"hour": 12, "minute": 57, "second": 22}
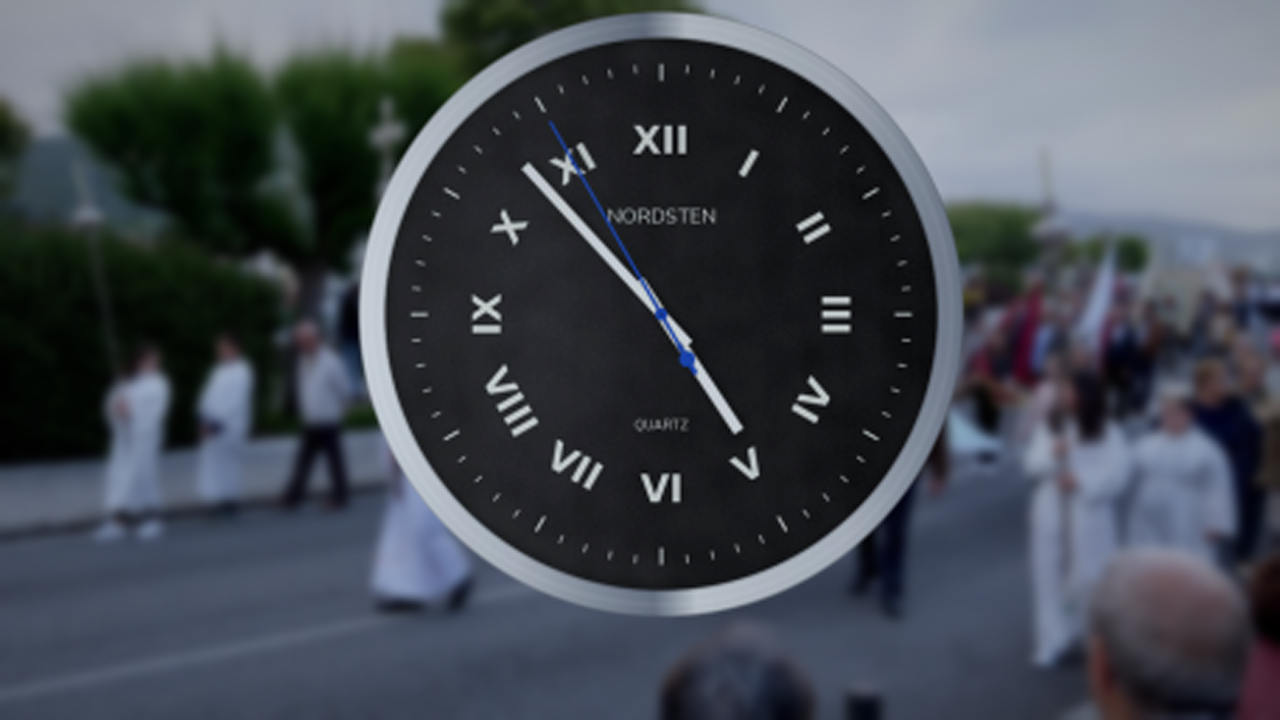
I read {"hour": 4, "minute": 52, "second": 55}
